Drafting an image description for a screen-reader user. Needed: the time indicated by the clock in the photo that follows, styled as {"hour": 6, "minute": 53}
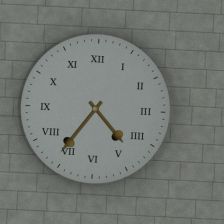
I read {"hour": 4, "minute": 36}
